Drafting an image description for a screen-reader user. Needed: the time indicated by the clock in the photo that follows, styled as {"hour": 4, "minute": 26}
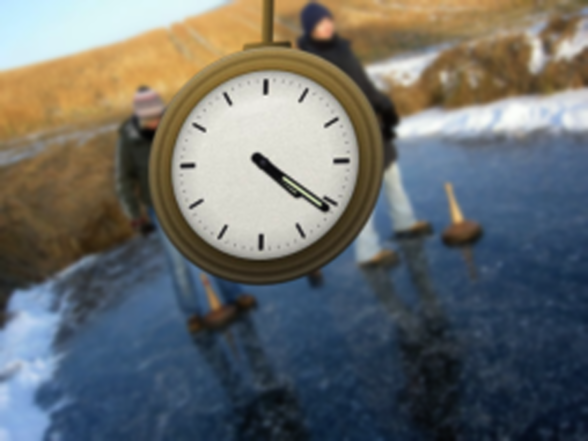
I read {"hour": 4, "minute": 21}
